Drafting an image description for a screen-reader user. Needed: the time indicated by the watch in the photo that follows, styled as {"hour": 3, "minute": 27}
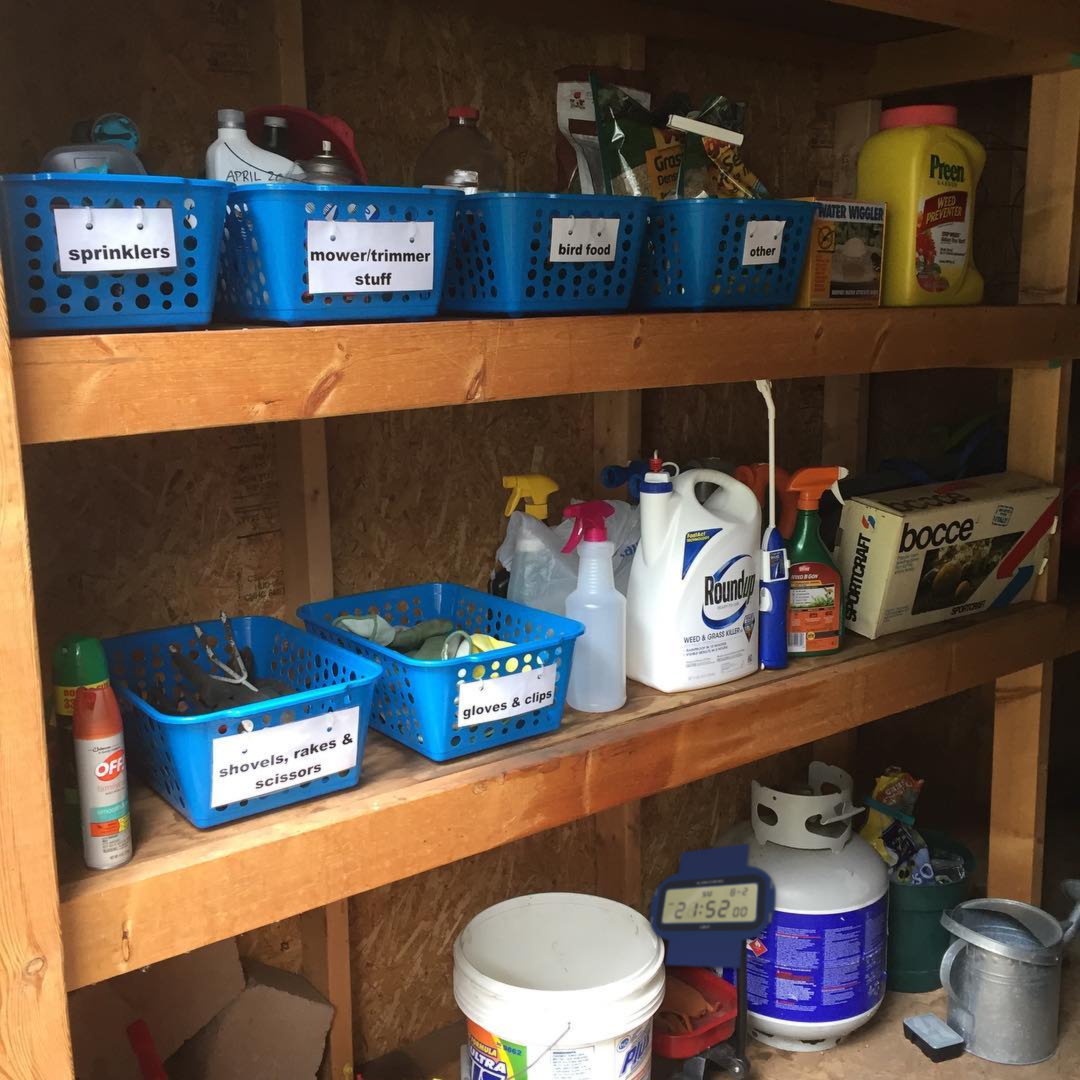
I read {"hour": 21, "minute": 52}
